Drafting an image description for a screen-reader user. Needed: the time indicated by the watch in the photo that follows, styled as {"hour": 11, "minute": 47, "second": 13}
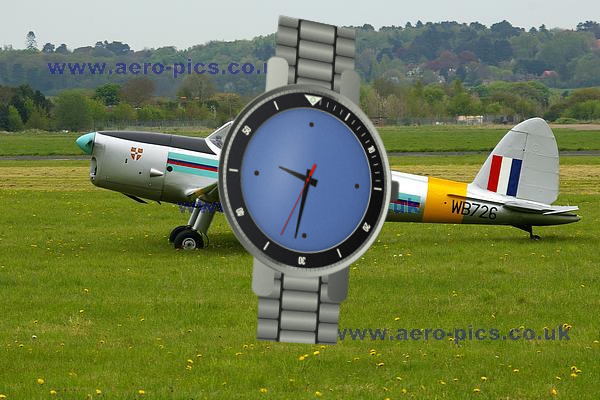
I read {"hour": 9, "minute": 31, "second": 34}
